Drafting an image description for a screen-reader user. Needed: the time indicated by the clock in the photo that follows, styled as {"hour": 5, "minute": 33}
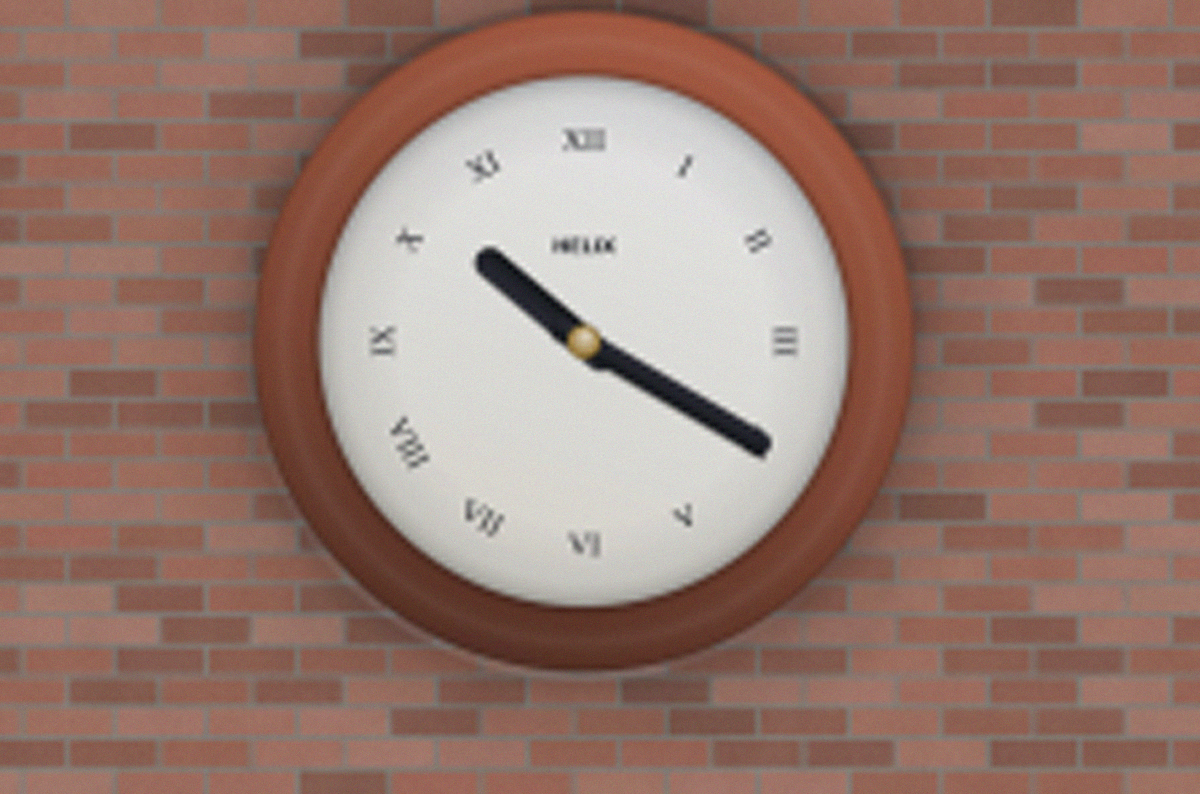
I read {"hour": 10, "minute": 20}
